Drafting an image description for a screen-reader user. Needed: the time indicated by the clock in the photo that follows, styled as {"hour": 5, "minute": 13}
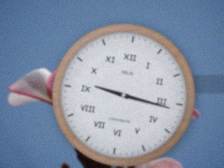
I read {"hour": 9, "minute": 16}
